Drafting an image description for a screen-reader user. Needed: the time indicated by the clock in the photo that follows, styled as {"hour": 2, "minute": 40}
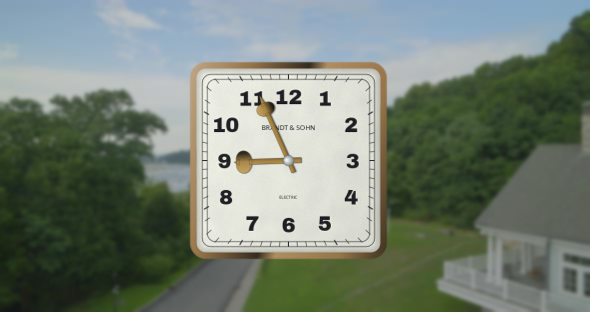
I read {"hour": 8, "minute": 56}
